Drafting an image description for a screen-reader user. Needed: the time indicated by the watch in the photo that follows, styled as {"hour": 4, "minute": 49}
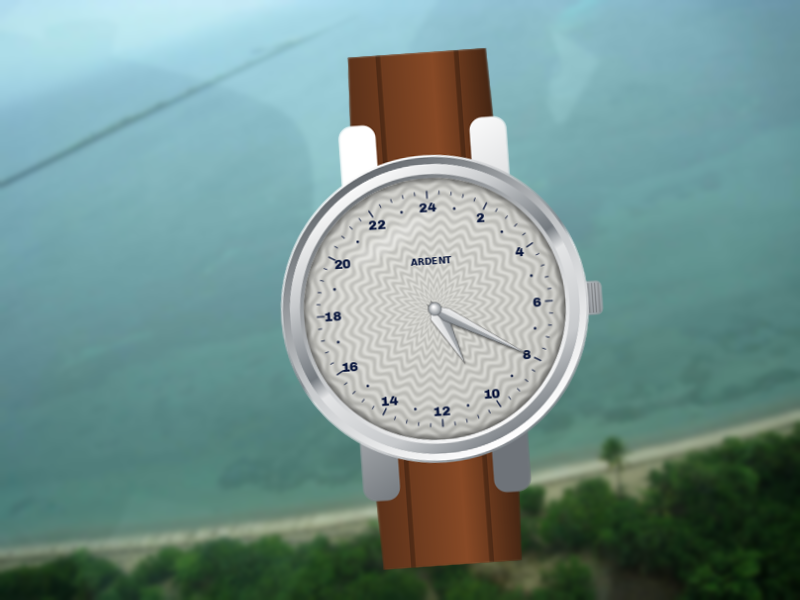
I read {"hour": 10, "minute": 20}
